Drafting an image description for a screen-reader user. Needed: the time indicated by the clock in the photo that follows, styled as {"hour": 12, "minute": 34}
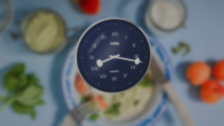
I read {"hour": 8, "minute": 17}
